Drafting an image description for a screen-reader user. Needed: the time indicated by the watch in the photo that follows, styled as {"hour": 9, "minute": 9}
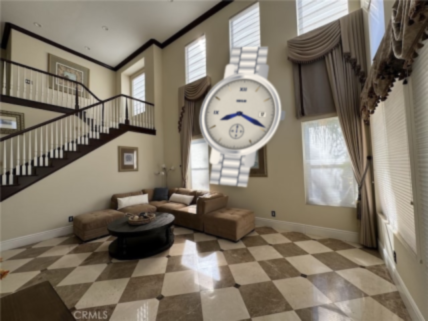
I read {"hour": 8, "minute": 19}
